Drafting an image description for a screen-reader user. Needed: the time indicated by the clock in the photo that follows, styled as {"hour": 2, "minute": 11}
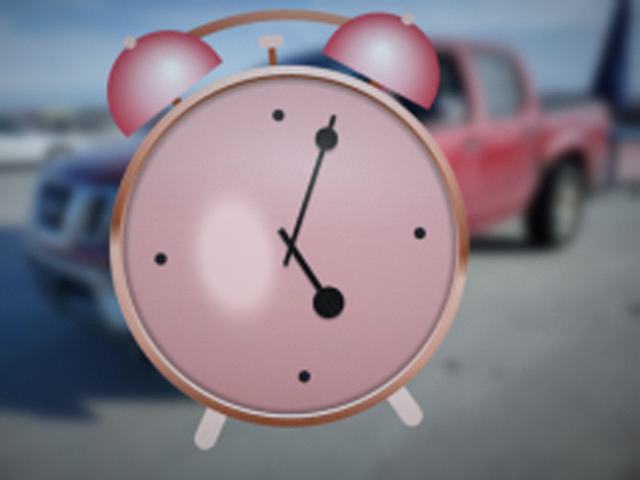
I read {"hour": 5, "minute": 4}
